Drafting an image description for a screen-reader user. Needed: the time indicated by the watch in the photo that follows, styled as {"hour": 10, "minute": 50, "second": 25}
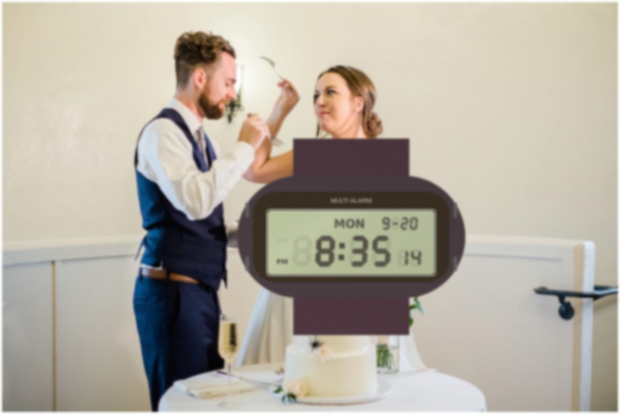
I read {"hour": 8, "minute": 35, "second": 14}
